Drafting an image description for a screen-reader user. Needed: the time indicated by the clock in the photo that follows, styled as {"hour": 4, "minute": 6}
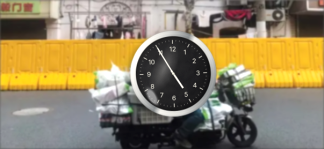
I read {"hour": 4, "minute": 55}
